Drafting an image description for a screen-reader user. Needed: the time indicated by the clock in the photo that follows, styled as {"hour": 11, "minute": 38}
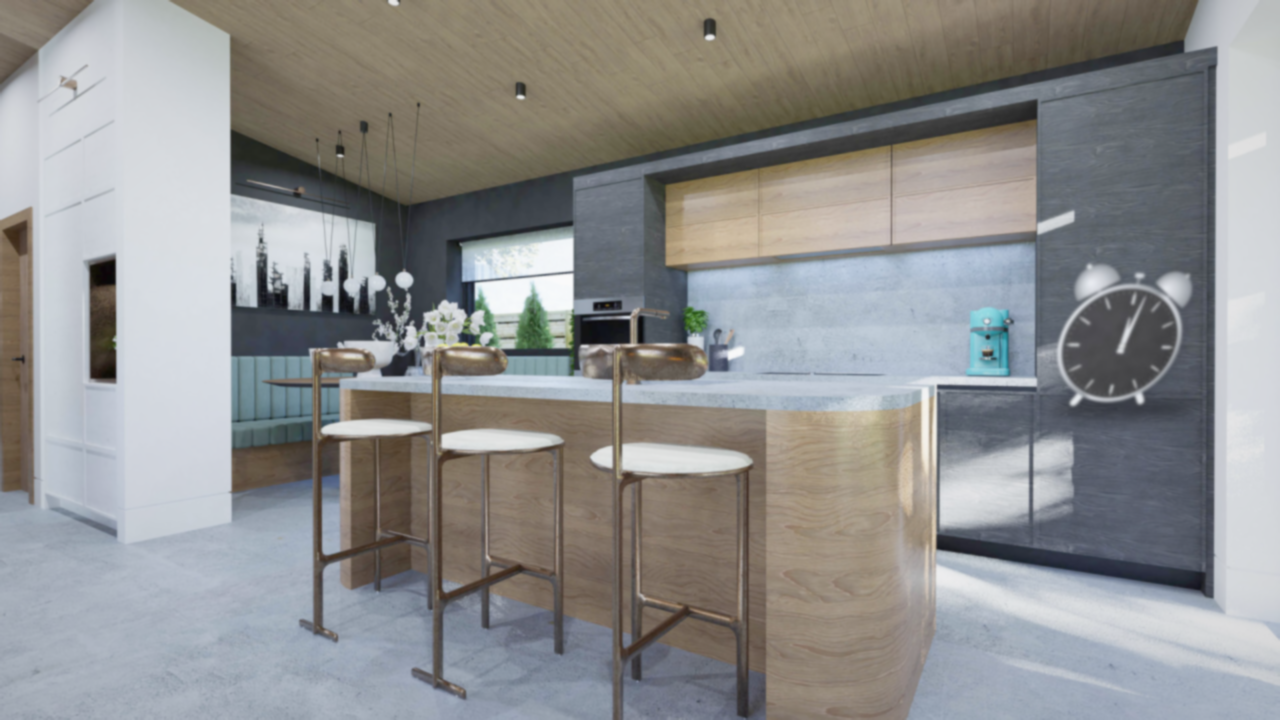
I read {"hour": 12, "minute": 2}
